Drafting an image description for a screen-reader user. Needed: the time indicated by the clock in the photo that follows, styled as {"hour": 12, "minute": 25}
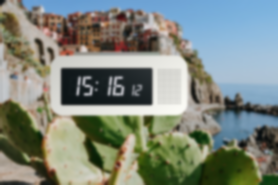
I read {"hour": 15, "minute": 16}
